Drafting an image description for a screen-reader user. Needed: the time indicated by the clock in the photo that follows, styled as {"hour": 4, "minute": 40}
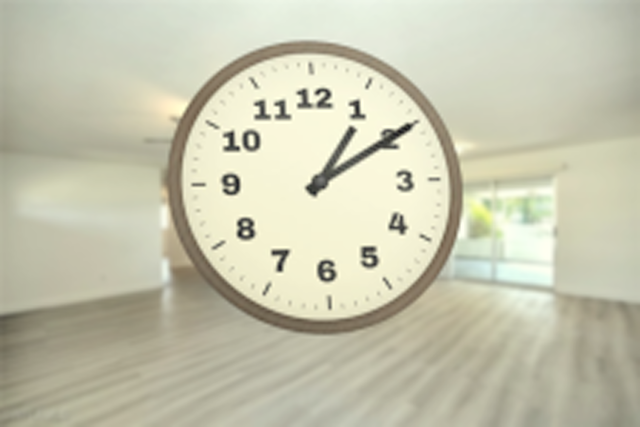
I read {"hour": 1, "minute": 10}
